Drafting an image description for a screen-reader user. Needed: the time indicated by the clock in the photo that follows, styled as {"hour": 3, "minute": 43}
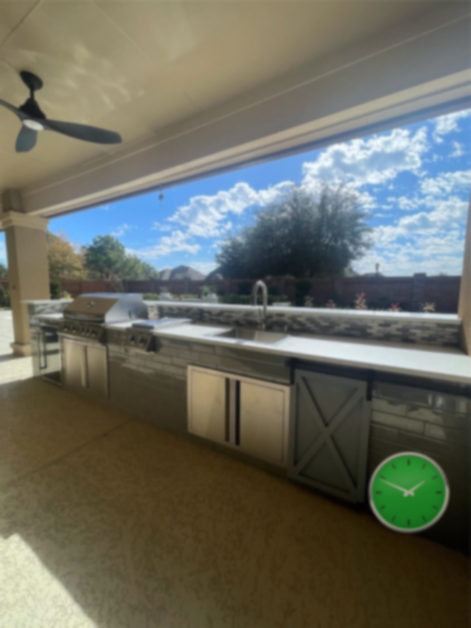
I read {"hour": 1, "minute": 49}
